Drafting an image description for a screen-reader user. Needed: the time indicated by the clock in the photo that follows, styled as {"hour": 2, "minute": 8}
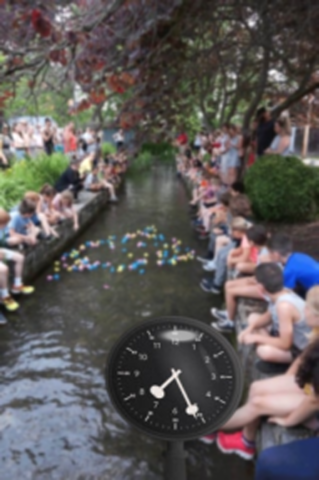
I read {"hour": 7, "minute": 26}
